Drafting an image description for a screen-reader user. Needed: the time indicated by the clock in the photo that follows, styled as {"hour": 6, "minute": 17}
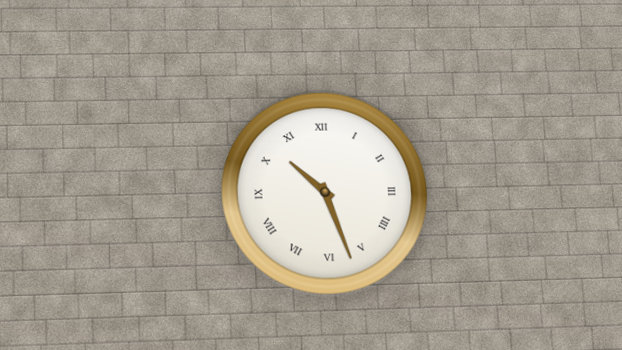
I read {"hour": 10, "minute": 27}
